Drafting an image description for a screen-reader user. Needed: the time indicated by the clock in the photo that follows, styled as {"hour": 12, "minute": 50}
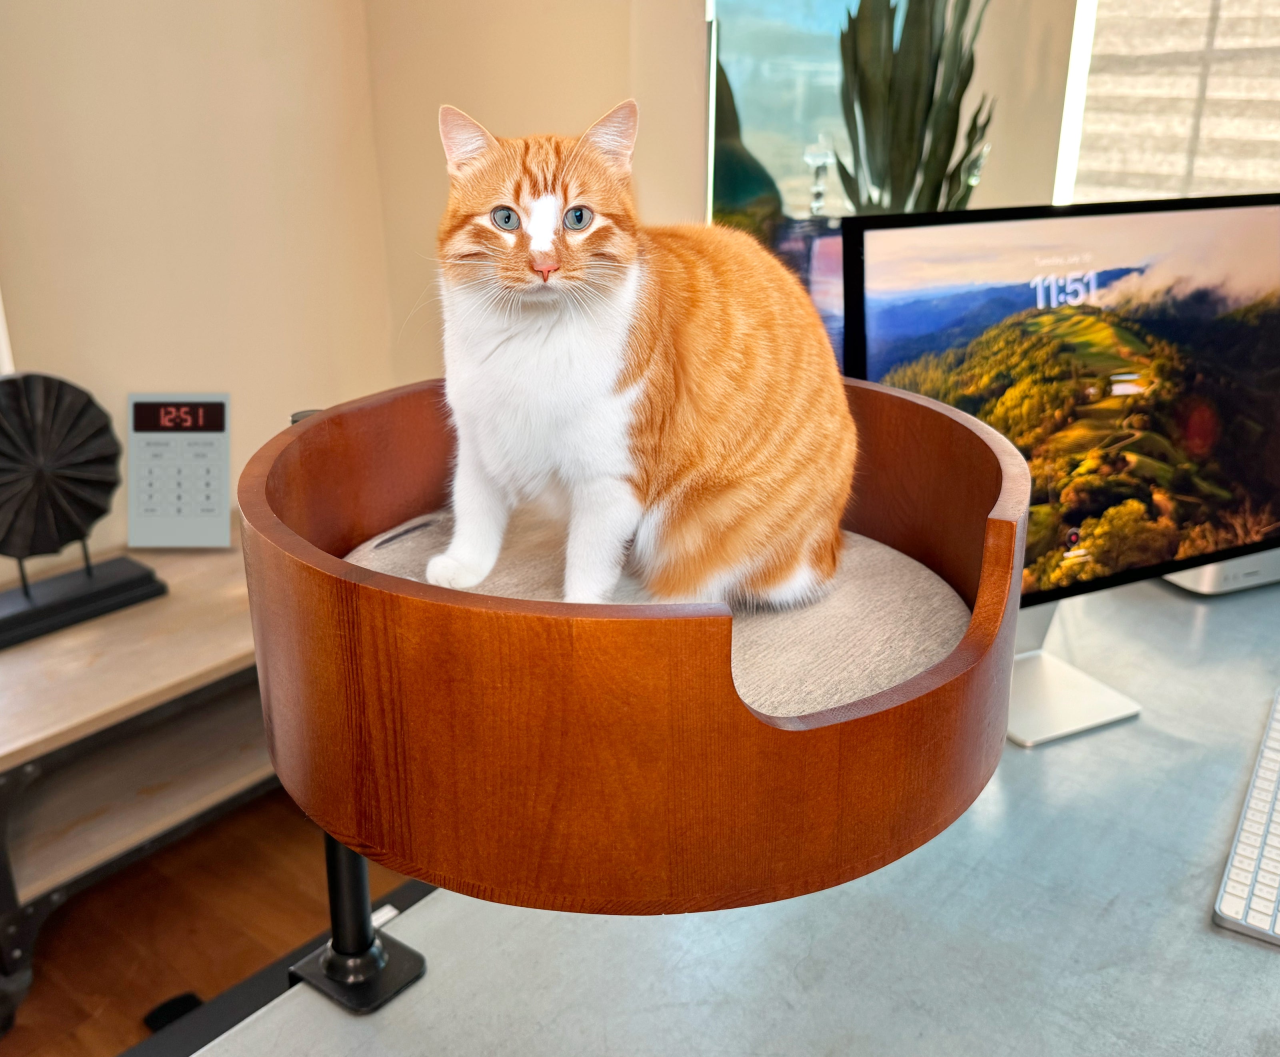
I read {"hour": 12, "minute": 51}
